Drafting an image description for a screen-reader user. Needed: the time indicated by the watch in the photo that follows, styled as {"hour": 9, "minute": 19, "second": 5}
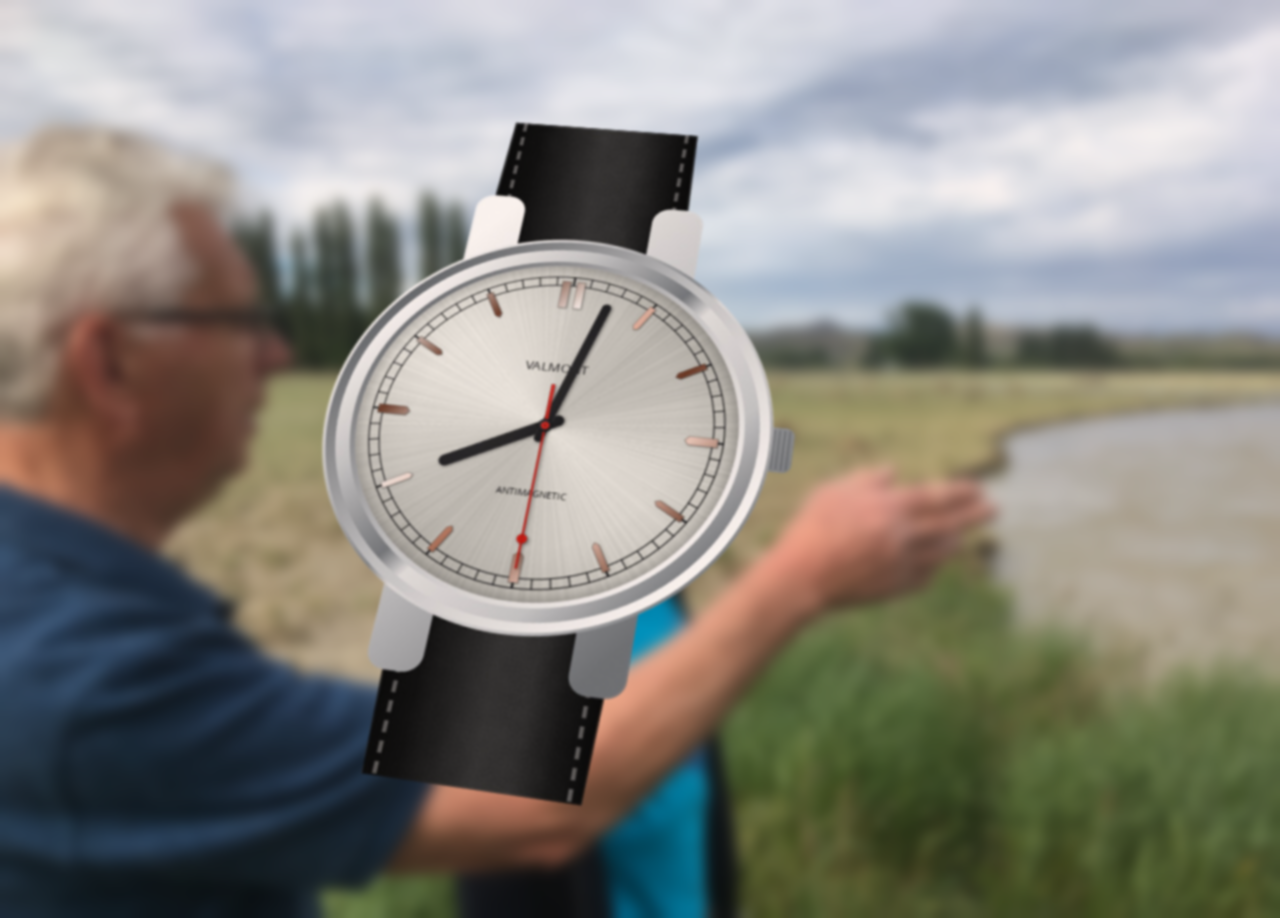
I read {"hour": 8, "minute": 2, "second": 30}
